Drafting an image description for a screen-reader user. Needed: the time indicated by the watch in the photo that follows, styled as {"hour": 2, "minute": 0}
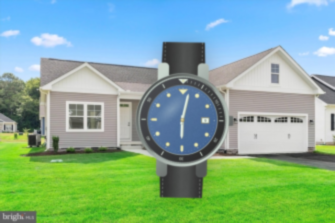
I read {"hour": 6, "minute": 2}
